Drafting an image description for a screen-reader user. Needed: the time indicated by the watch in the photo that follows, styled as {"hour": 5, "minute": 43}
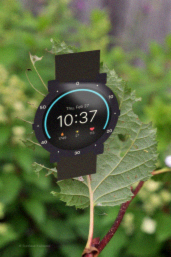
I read {"hour": 10, "minute": 37}
